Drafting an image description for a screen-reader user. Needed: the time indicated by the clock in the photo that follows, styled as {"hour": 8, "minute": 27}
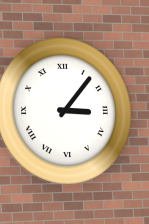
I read {"hour": 3, "minute": 7}
